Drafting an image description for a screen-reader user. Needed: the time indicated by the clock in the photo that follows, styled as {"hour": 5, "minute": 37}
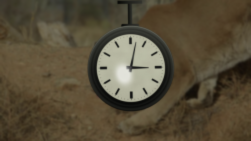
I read {"hour": 3, "minute": 2}
